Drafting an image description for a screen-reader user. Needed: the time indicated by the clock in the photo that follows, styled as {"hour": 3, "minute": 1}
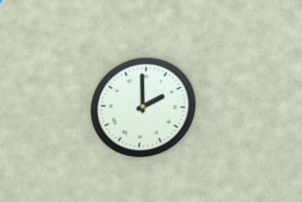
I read {"hour": 1, "minute": 59}
